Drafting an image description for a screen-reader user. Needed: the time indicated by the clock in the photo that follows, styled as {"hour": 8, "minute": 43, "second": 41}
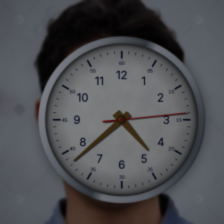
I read {"hour": 4, "minute": 38, "second": 14}
